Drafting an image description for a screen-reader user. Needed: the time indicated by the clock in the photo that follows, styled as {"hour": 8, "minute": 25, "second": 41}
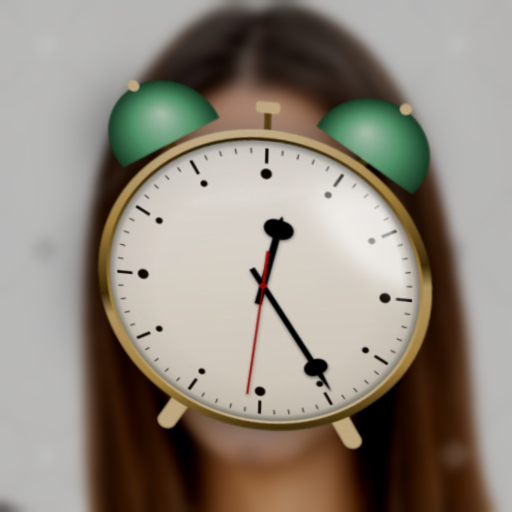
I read {"hour": 12, "minute": 24, "second": 31}
